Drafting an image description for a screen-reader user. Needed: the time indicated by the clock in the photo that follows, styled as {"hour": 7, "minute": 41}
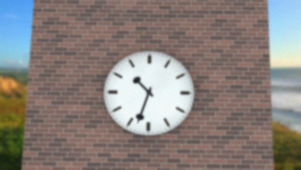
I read {"hour": 10, "minute": 33}
